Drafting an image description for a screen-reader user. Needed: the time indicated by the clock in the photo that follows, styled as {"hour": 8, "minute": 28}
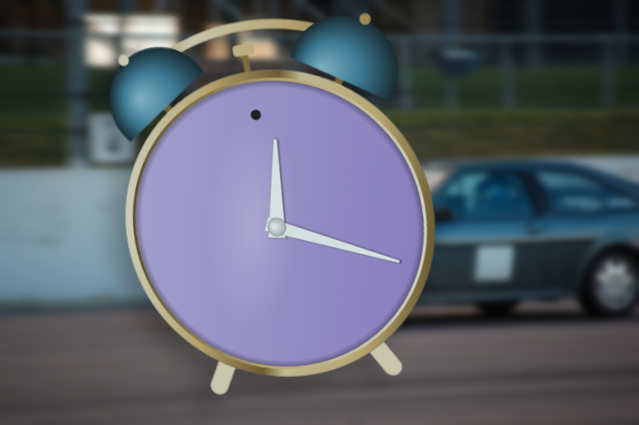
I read {"hour": 12, "minute": 19}
